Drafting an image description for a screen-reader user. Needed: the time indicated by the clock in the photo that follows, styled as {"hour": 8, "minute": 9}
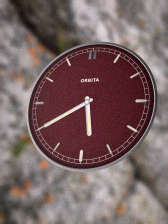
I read {"hour": 5, "minute": 40}
